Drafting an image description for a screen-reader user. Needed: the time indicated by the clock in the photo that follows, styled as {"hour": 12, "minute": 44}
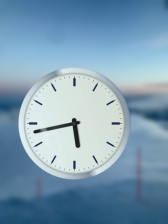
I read {"hour": 5, "minute": 43}
